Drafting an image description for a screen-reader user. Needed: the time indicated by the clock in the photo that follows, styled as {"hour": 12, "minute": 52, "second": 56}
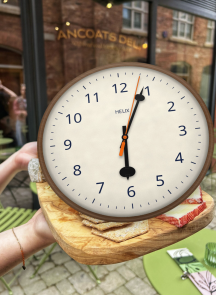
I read {"hour": 6, "minute": 4, "second": 3}
